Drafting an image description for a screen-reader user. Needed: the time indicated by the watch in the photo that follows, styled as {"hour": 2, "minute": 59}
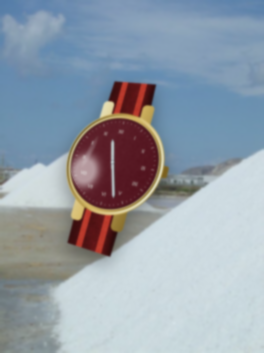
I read {"hour": 11, "minute": 27}
